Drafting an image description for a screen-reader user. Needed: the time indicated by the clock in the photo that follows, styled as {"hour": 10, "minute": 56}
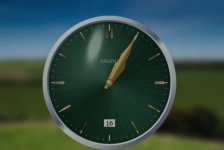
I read {"hour": 1, "minute": 5}
